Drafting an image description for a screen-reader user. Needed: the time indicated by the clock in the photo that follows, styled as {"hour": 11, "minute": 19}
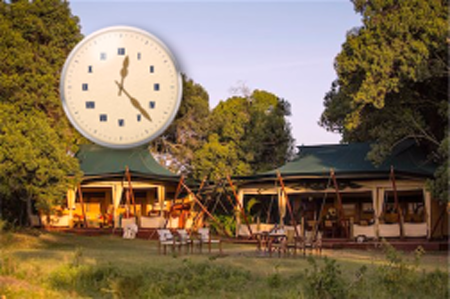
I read {"hour": 12, "minute": 23}
